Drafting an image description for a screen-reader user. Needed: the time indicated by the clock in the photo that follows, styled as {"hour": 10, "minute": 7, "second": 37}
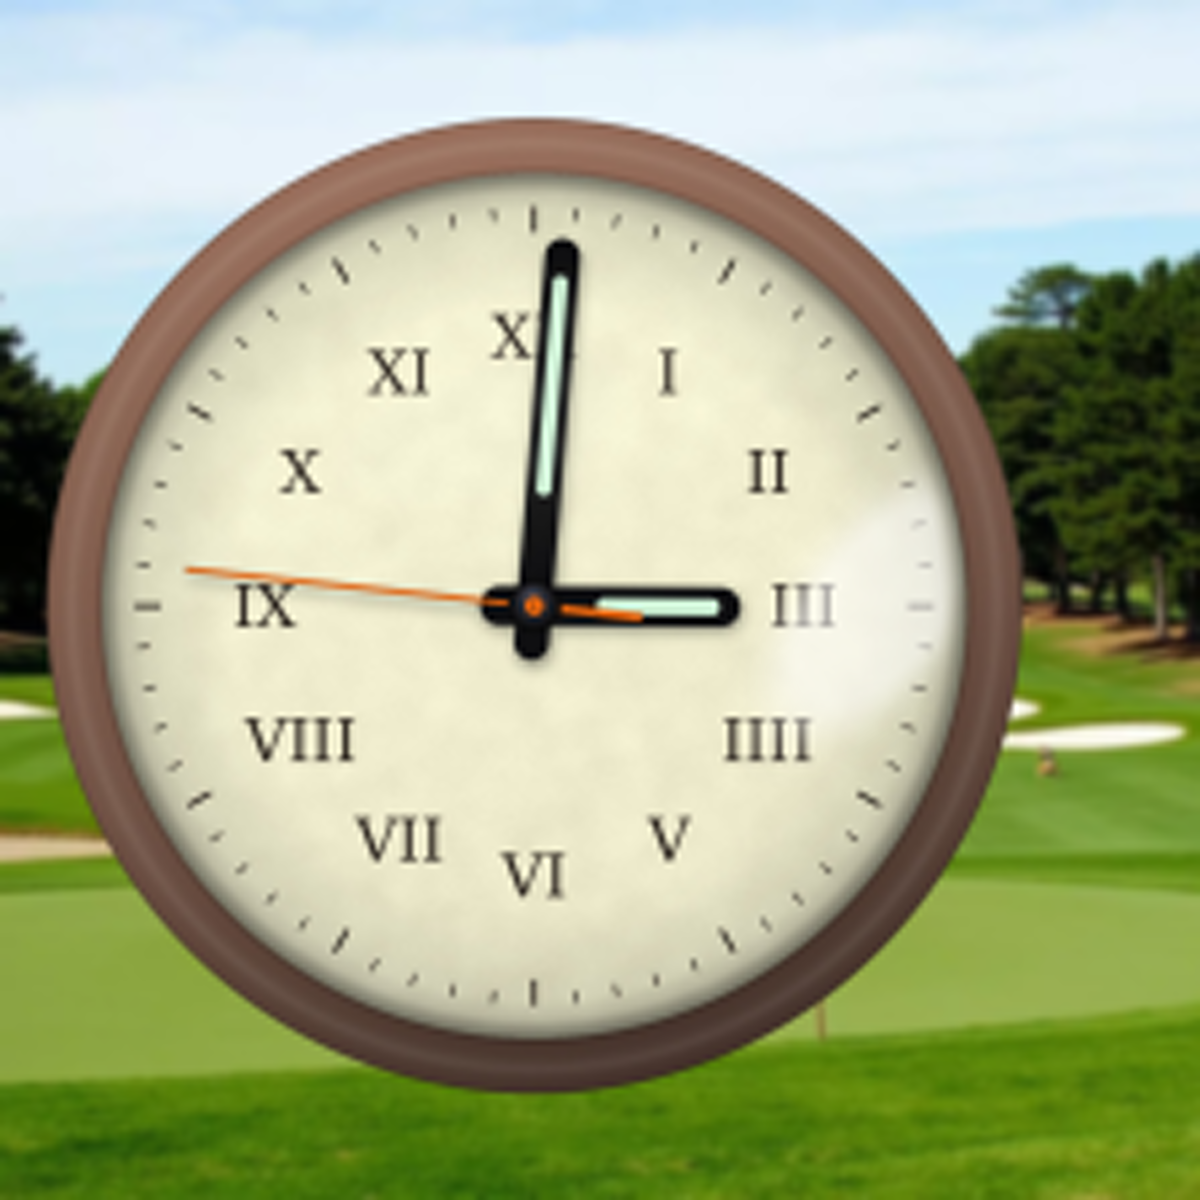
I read {"hour": 3, "minute": 0, "second": 46}
